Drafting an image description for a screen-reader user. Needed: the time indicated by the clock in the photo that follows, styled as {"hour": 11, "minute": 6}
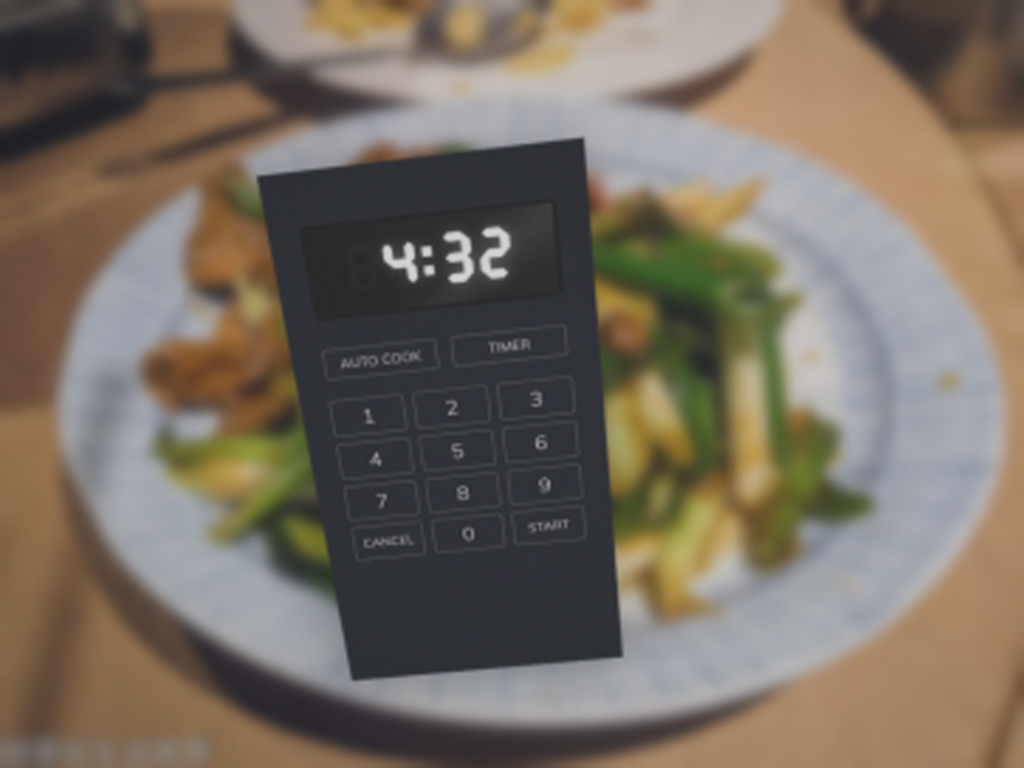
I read {"hour": 4, "minute": 32}
